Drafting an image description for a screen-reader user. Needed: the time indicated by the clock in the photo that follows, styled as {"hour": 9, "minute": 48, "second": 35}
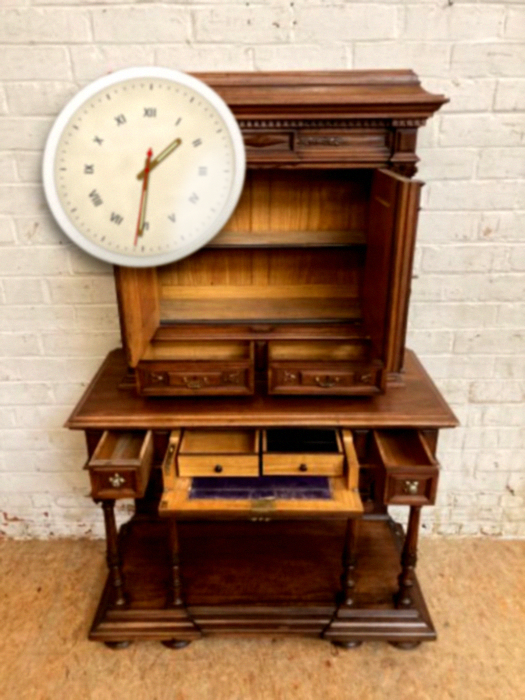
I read {"hour": 1, "minute": 30, "second": 31}
